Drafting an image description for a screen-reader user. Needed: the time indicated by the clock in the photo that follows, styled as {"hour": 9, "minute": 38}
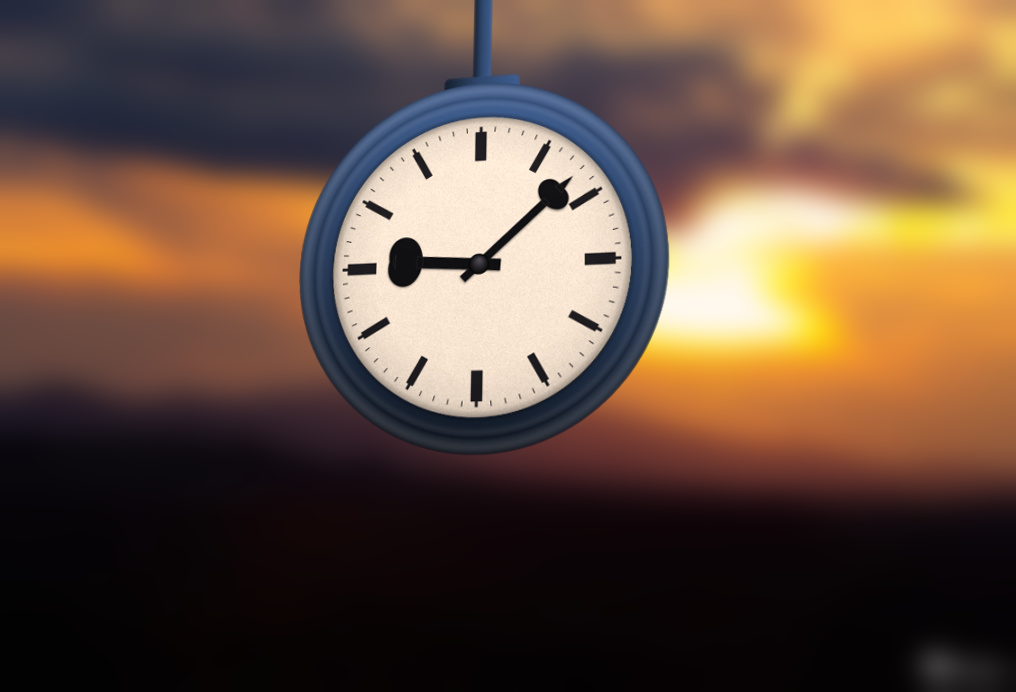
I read {"hour": 9, "minute": 8}
